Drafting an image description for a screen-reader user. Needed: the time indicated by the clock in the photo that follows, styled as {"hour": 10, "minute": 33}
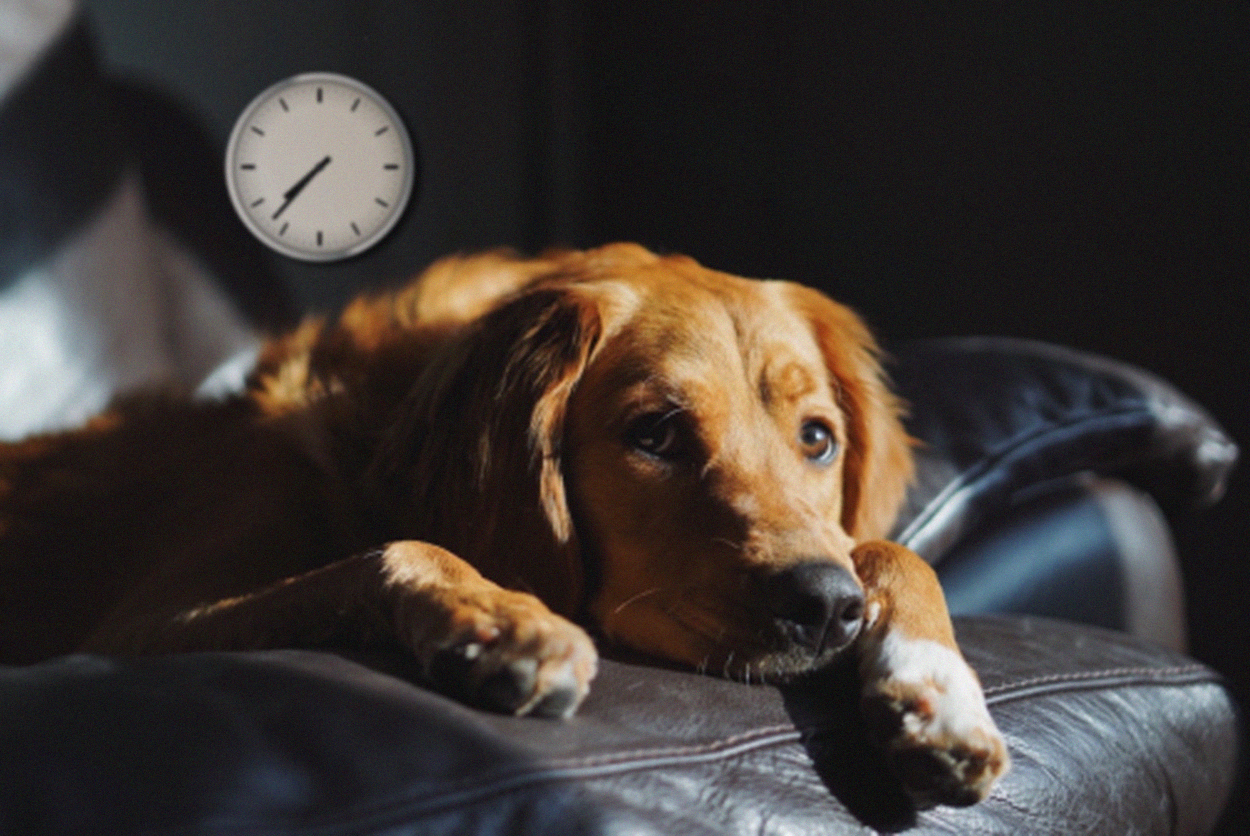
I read {"hour": 7, "minute": 37}
